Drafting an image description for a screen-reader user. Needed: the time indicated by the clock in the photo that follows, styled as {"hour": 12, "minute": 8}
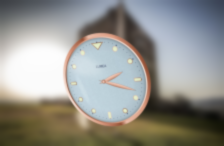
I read {"hour": 2, "minute": 18}
